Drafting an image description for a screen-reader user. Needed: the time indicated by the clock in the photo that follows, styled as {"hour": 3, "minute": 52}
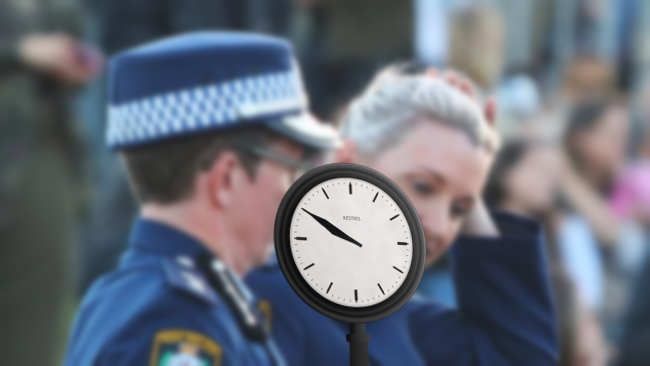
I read {"hour": 9, "minute": 50}
